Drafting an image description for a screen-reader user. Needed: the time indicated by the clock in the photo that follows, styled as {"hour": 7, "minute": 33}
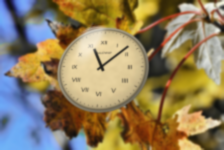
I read {"hour": 11, "minute": 8}
